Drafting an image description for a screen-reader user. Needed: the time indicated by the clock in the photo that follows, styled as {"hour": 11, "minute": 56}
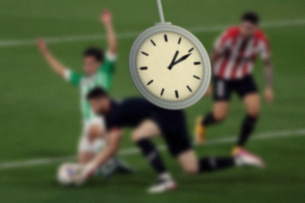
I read {"hour": 1, "minute": 11}
